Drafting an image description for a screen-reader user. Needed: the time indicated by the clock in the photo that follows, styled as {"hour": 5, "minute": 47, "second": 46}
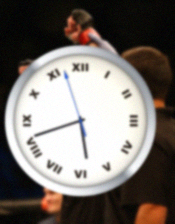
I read {"hour": 5, "minute": 41, "second": 57}
